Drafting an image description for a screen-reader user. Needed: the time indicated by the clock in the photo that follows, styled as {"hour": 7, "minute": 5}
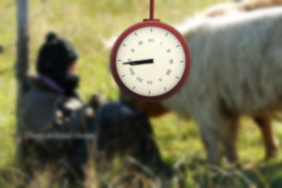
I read {"hour": 8, "minute": 44}
